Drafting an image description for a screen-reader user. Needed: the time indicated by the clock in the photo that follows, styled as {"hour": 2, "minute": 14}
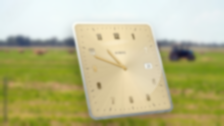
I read {"hour": 10, "minute": 49}
